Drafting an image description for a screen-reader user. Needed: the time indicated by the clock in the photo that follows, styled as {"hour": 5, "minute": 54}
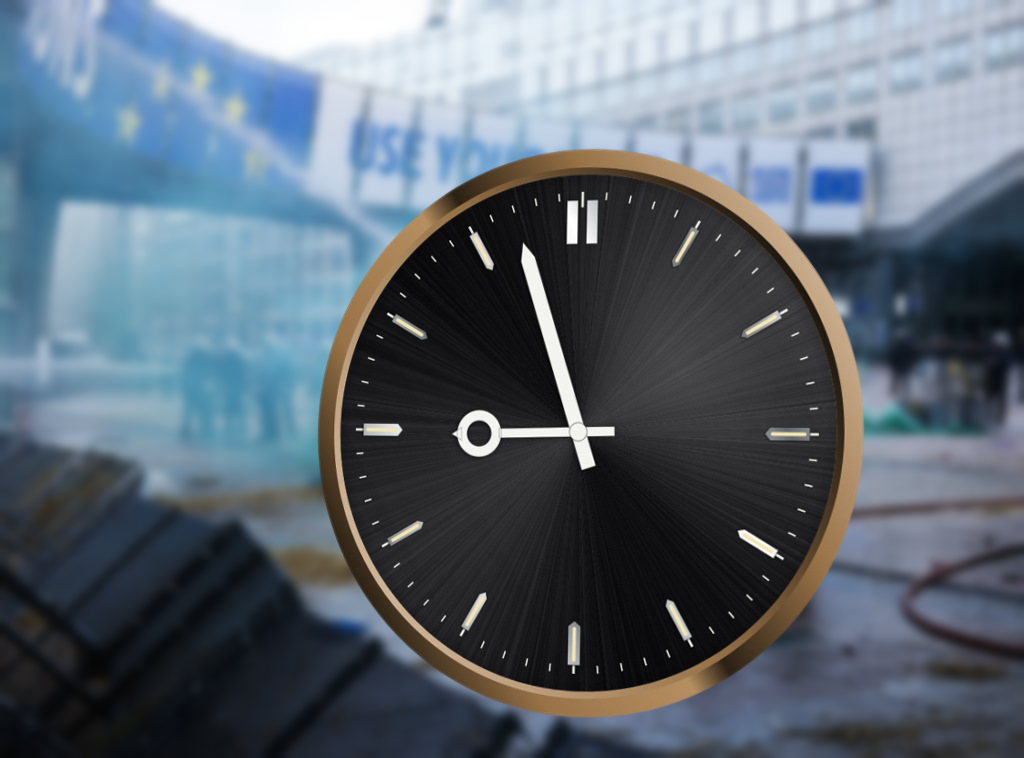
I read {"hour": 8, "minute": 57}
